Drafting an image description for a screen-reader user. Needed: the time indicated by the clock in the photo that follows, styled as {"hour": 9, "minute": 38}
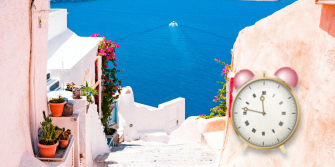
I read {"hour": 11, "minute": 47}
